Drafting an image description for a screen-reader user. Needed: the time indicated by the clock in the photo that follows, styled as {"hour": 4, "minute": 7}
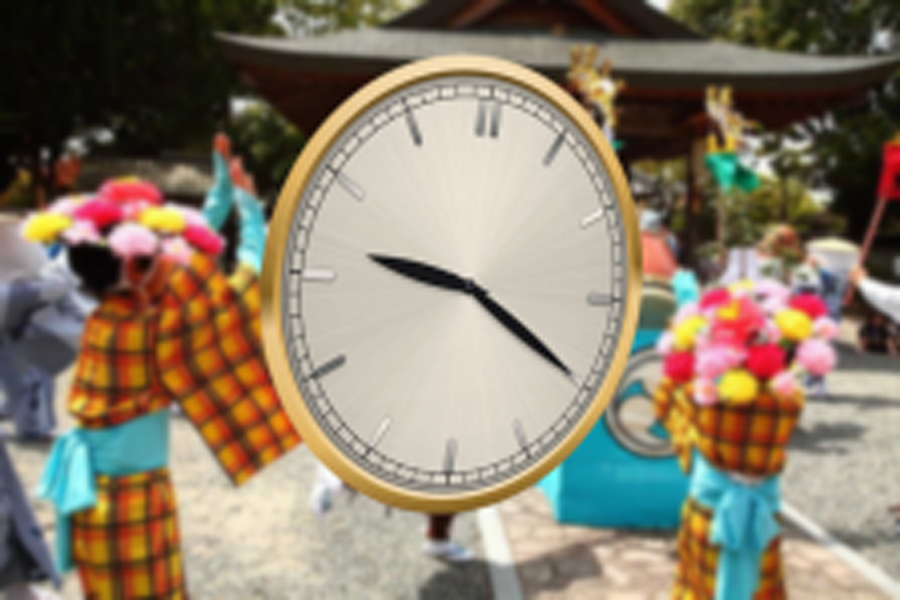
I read {"hour": 9, "minute": 20}
